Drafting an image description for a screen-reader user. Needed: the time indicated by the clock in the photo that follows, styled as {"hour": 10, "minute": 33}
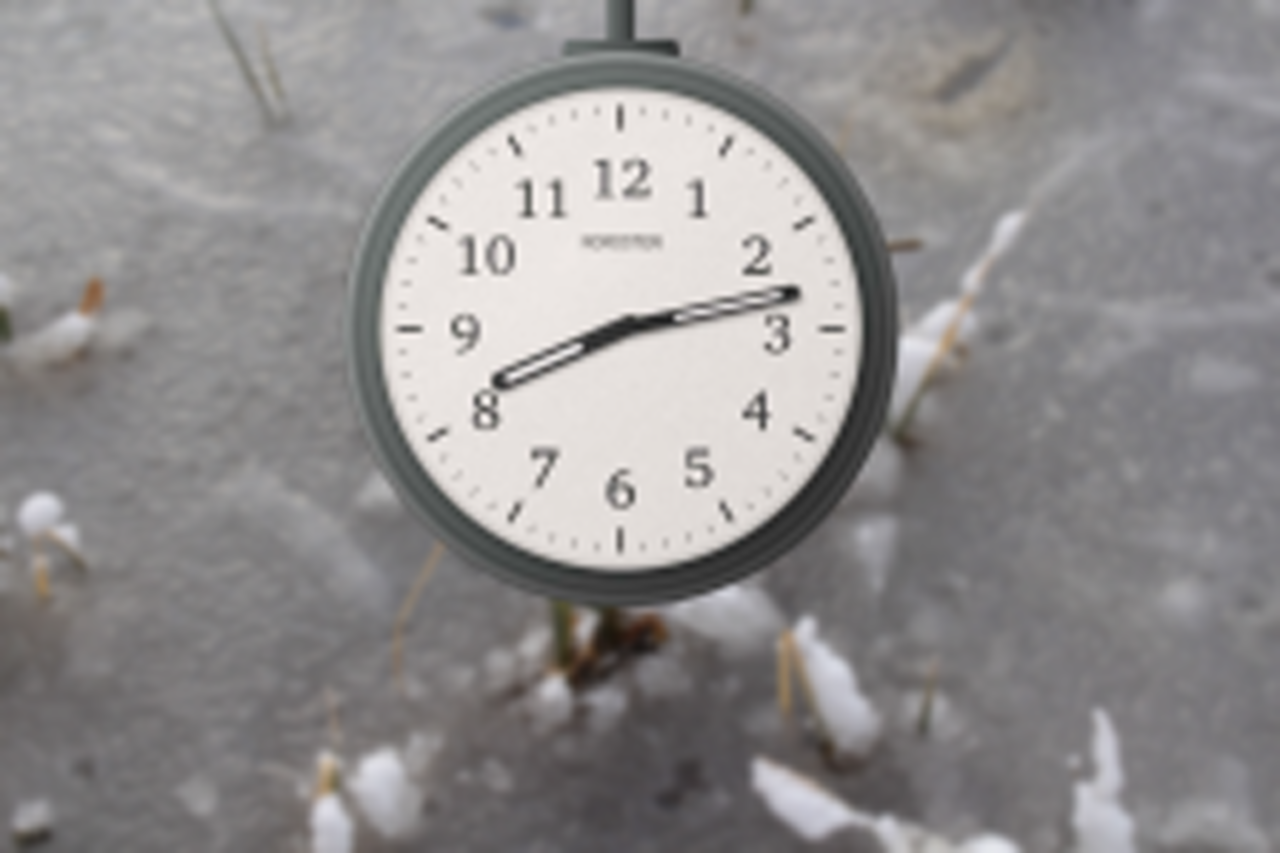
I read {"hour": 8, "minute": 13}
